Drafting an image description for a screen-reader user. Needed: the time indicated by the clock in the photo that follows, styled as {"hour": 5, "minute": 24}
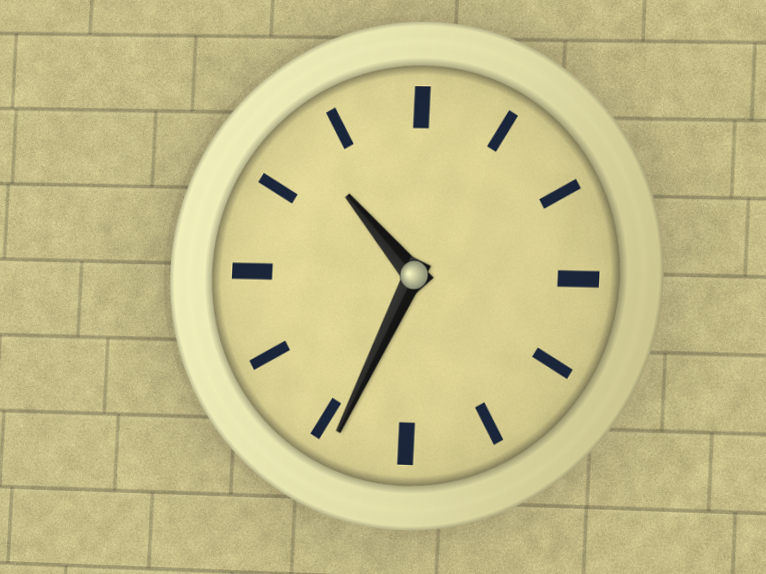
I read {"hour": 10, "minute": 34}
